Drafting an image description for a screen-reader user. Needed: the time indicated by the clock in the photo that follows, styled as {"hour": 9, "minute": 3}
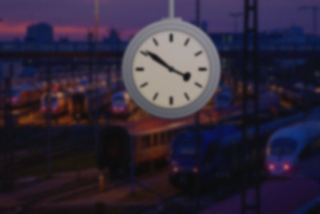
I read {"hour": 3, "minute": 51}
